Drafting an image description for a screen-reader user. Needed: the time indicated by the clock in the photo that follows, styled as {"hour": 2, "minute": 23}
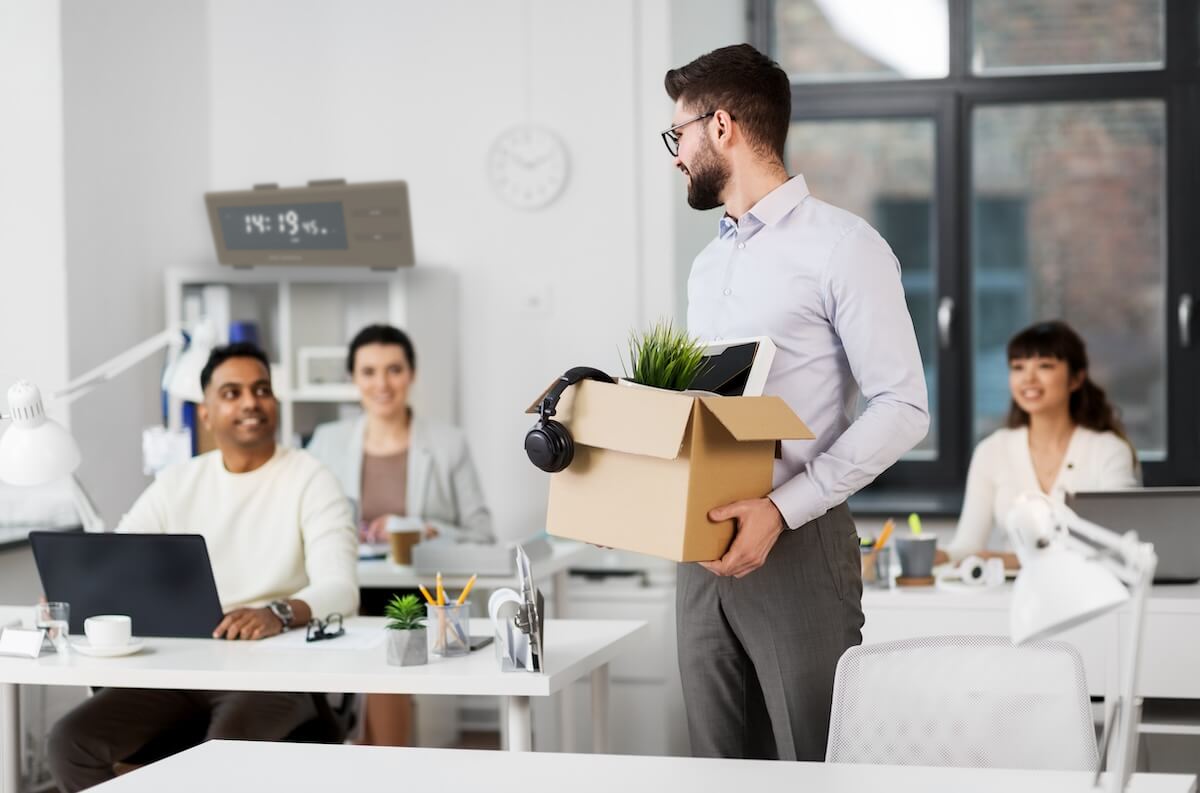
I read {"hour": 14, "minute": 19}
